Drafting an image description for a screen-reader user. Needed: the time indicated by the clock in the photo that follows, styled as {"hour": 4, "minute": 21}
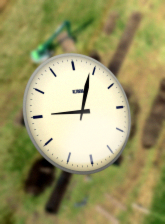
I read {"hour": 9, "minute": 4}
